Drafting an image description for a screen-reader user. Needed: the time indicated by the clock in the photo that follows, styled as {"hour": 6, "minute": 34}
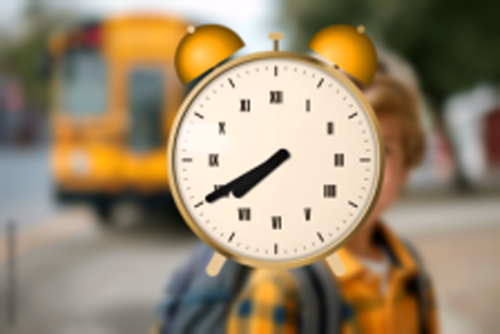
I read {"hour": 7, "minute": 40}
